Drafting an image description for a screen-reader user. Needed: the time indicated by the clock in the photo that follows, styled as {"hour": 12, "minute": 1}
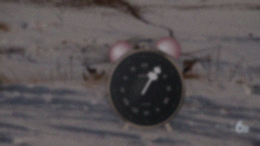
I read {"hour": 1, "minute": 6}
